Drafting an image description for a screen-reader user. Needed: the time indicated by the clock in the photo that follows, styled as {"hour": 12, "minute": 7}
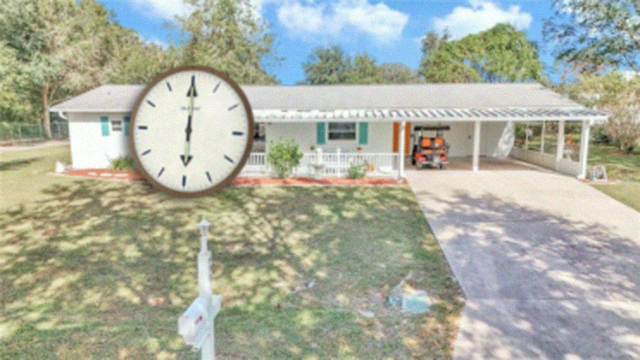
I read {"hour": 6, "minute": 0}
